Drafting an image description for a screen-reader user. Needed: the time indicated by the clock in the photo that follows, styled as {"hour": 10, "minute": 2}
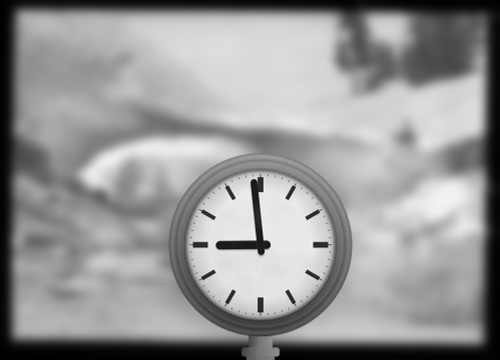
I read {"hour": 8, "minute": 59}
